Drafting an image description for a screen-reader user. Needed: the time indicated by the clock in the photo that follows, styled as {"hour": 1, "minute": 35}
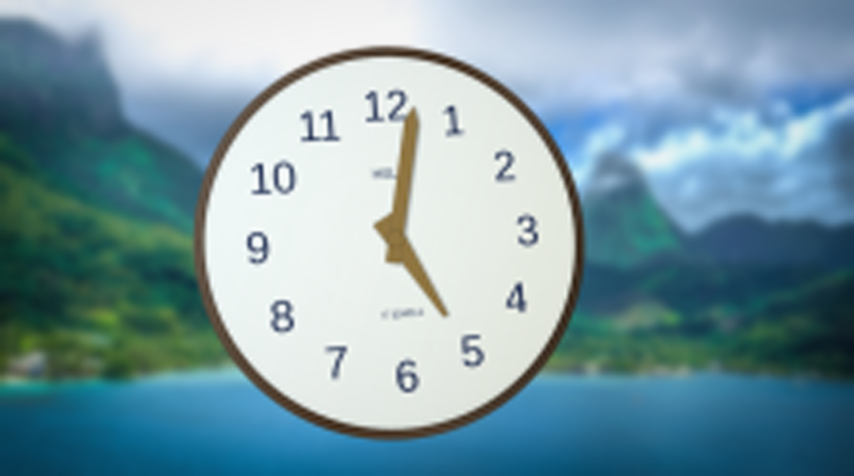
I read {"hour": 5, "minute": 2}
